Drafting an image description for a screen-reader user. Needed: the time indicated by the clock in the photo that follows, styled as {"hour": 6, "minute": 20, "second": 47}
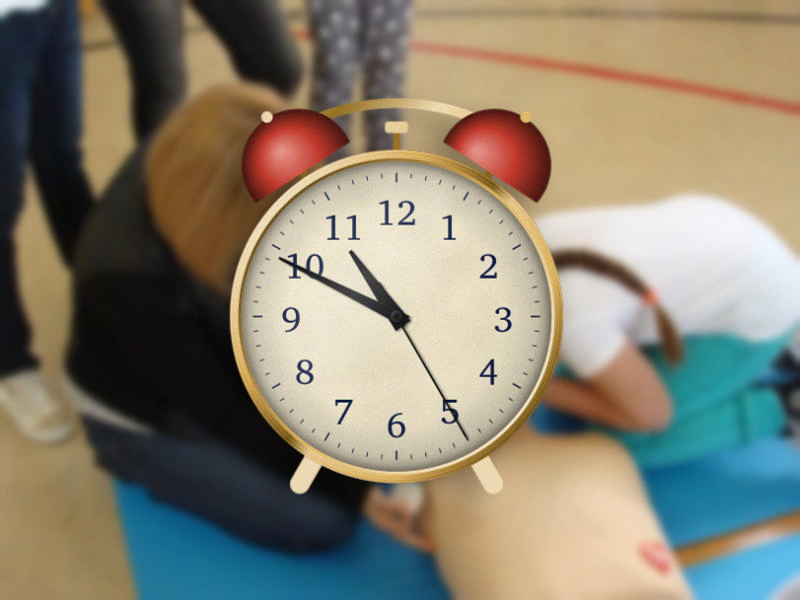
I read {"hour": 10, "minute": 49, "second": 25}
